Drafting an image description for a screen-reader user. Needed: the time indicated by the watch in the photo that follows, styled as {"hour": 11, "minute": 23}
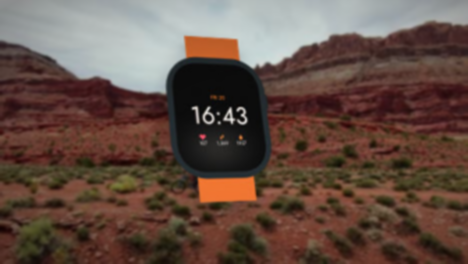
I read {"hour": 16, "minute": 43}
